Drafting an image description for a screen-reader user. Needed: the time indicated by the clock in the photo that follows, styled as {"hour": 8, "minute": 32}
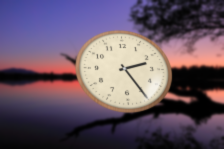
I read {"hour": 2, "minute": 25}
